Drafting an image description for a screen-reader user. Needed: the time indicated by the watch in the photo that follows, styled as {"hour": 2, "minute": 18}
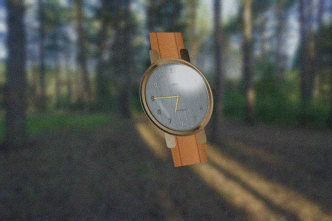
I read {"hour": 6, "minute": 45}
